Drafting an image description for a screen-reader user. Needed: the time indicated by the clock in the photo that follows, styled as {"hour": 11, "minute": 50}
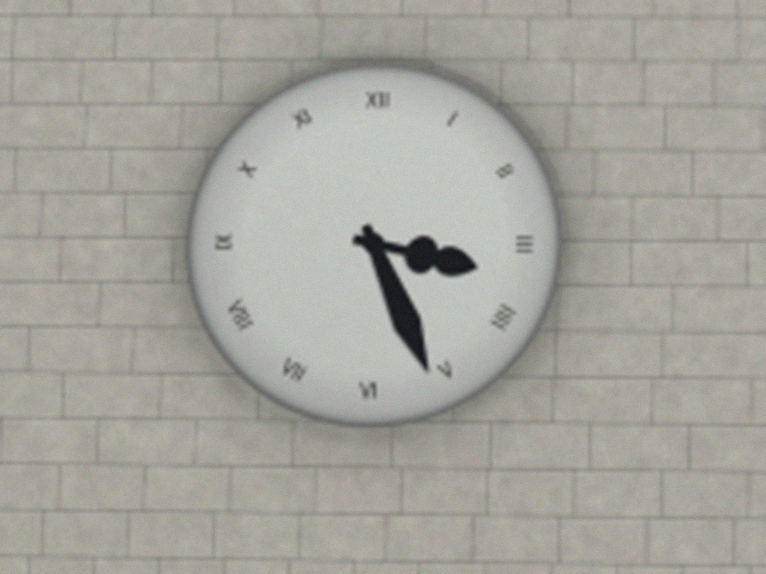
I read {"hour": 3, "minute": 26}
